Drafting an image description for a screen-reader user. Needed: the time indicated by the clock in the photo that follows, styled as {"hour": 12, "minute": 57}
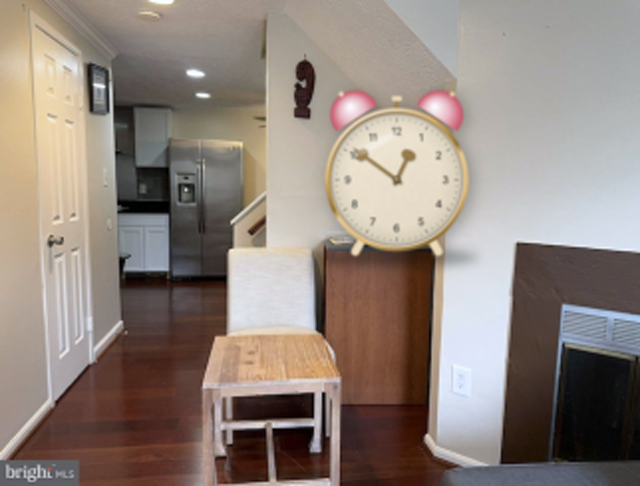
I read {"hour": 12, "minute": 51}
